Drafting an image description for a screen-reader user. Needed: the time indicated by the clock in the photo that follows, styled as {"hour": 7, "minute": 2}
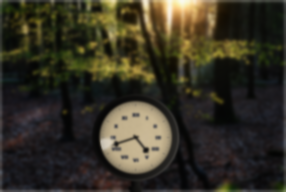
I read {"hour": 4, "minute": 42}
